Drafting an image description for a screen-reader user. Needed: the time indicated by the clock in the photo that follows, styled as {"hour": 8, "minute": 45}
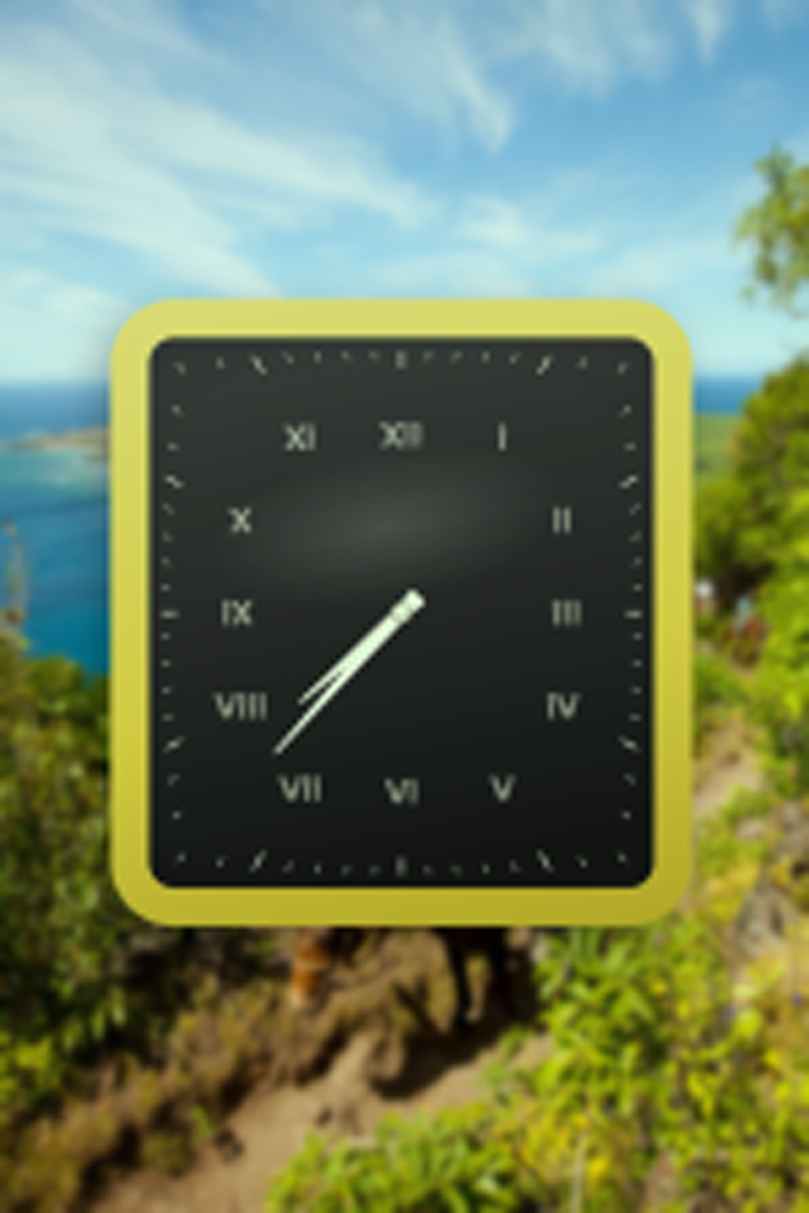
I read {"hour": 7, "minute": 37}
